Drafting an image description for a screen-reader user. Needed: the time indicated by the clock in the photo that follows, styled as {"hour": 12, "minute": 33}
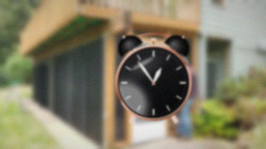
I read {"hour": 12, "minute": 54}
